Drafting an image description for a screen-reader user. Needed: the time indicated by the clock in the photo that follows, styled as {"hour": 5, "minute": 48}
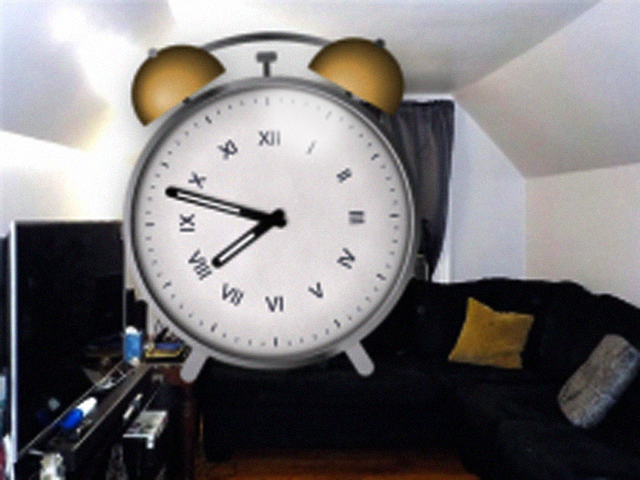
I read {"hour": 7, "minute": 48}
